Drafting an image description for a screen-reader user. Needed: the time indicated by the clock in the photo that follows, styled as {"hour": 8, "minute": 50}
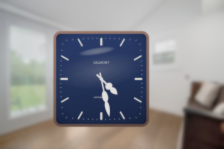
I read {"hour": 4, "minute": 28}
